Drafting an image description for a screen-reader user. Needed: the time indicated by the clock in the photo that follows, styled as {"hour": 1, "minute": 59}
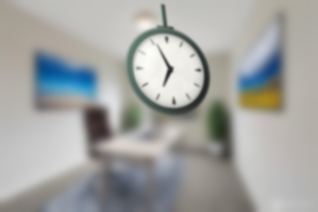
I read {"hour": 6, "minute": 56}
